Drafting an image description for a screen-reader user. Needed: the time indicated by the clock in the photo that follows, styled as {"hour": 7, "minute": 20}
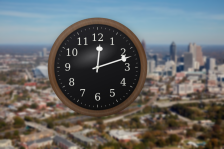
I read {"hour": 12, "minute": 12}
